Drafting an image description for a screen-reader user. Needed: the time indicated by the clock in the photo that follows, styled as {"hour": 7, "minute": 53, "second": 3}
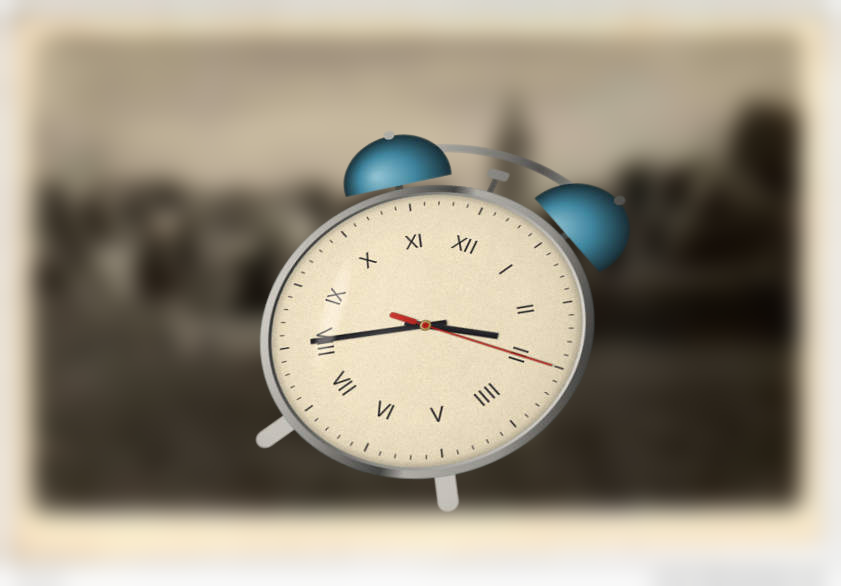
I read {"hour": 2, "minute": 40, "second": 15}
